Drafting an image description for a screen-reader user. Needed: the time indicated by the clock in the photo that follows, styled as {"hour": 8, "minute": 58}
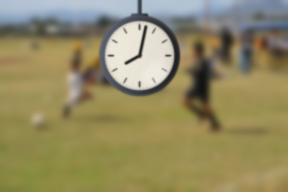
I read {"hour": 8, "minute": 2}
